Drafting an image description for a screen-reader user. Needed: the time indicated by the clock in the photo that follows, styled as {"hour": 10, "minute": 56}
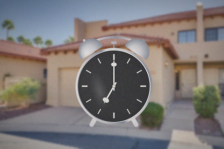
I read {"hour": 7, "minute": 0}
